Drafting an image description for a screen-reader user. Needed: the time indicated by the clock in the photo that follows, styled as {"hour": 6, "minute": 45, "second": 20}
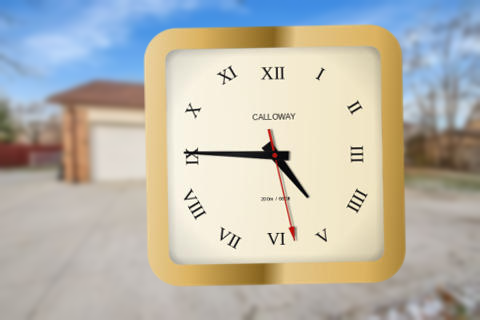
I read {"hour": 4, "minute": 45, "second": 28}
